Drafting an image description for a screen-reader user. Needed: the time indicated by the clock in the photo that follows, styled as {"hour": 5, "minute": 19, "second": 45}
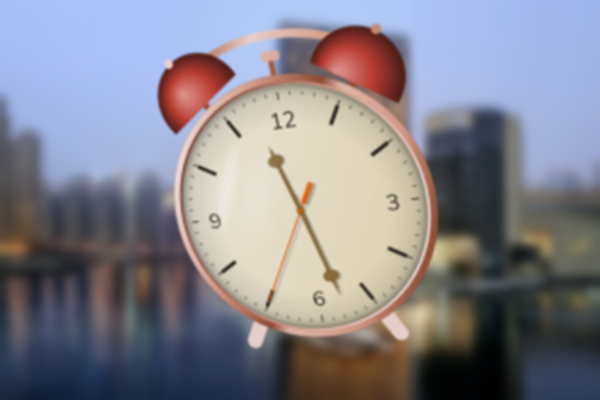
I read {"hour": 11, "minute": 27, "second": 35}
